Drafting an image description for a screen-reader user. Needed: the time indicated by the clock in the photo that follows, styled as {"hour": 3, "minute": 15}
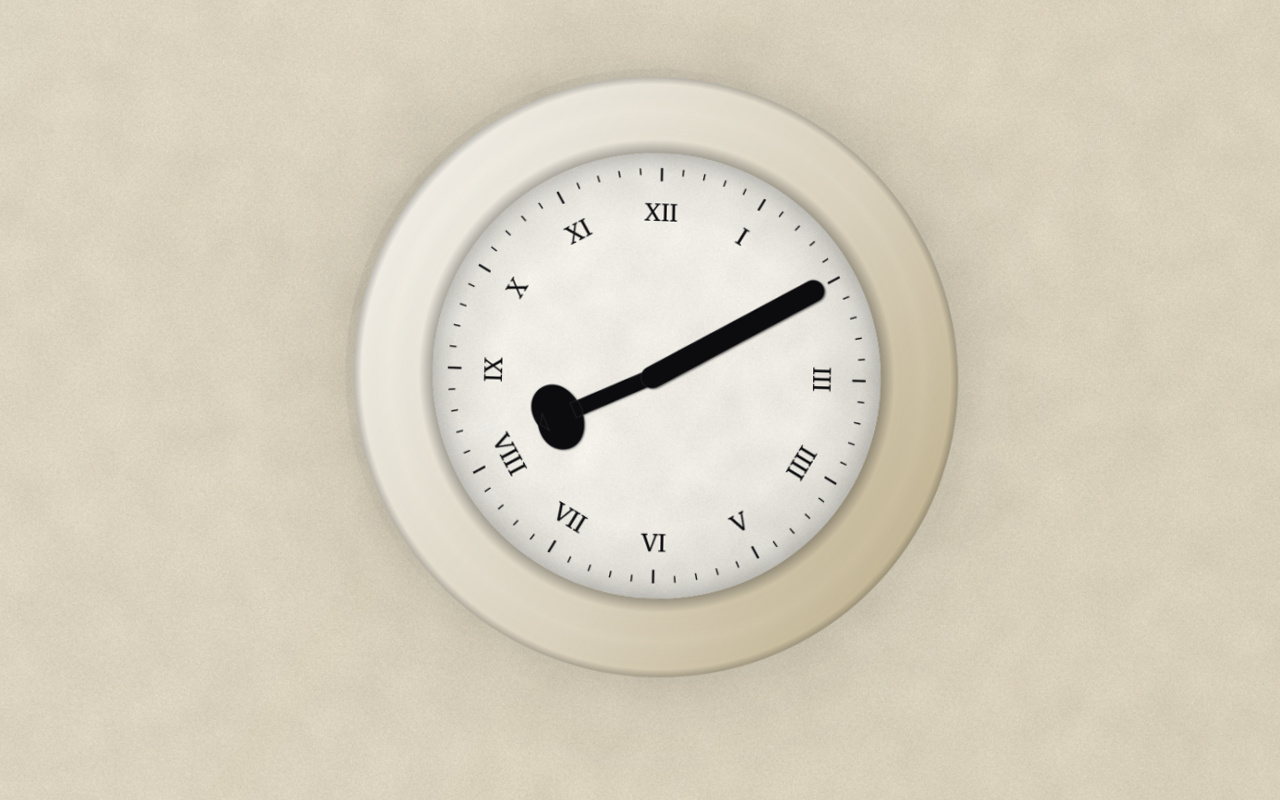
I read {"hour": 8, "minute": 10}
